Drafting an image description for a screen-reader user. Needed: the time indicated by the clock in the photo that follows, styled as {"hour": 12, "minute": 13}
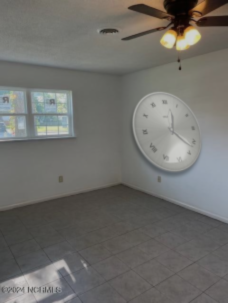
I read {"hour": 12, "minute": 22}
